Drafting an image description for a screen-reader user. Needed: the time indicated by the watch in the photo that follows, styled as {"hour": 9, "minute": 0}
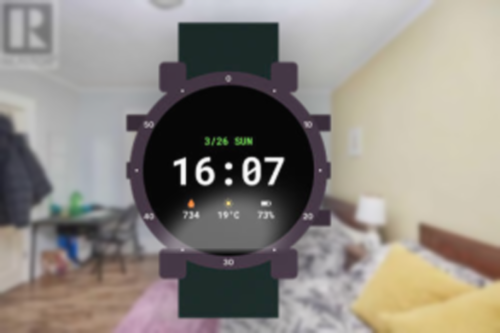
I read {"hour": 16, "minute": 7}
